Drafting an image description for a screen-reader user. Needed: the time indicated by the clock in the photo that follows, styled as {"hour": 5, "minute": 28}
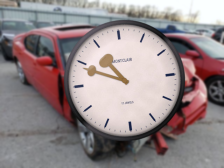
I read {"hour": 10, "minute": 49}
